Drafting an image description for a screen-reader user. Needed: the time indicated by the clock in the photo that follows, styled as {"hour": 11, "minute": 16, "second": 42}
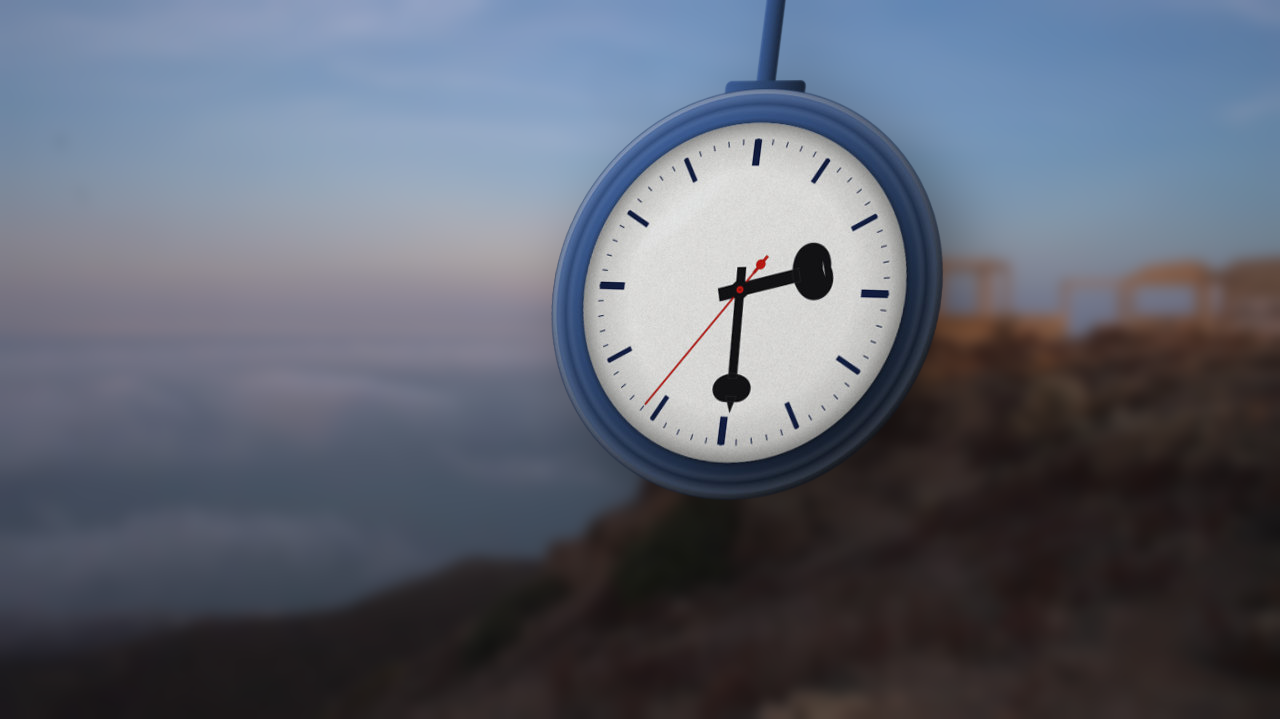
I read {"hour": 2, "minute": 29, "second": 36}
